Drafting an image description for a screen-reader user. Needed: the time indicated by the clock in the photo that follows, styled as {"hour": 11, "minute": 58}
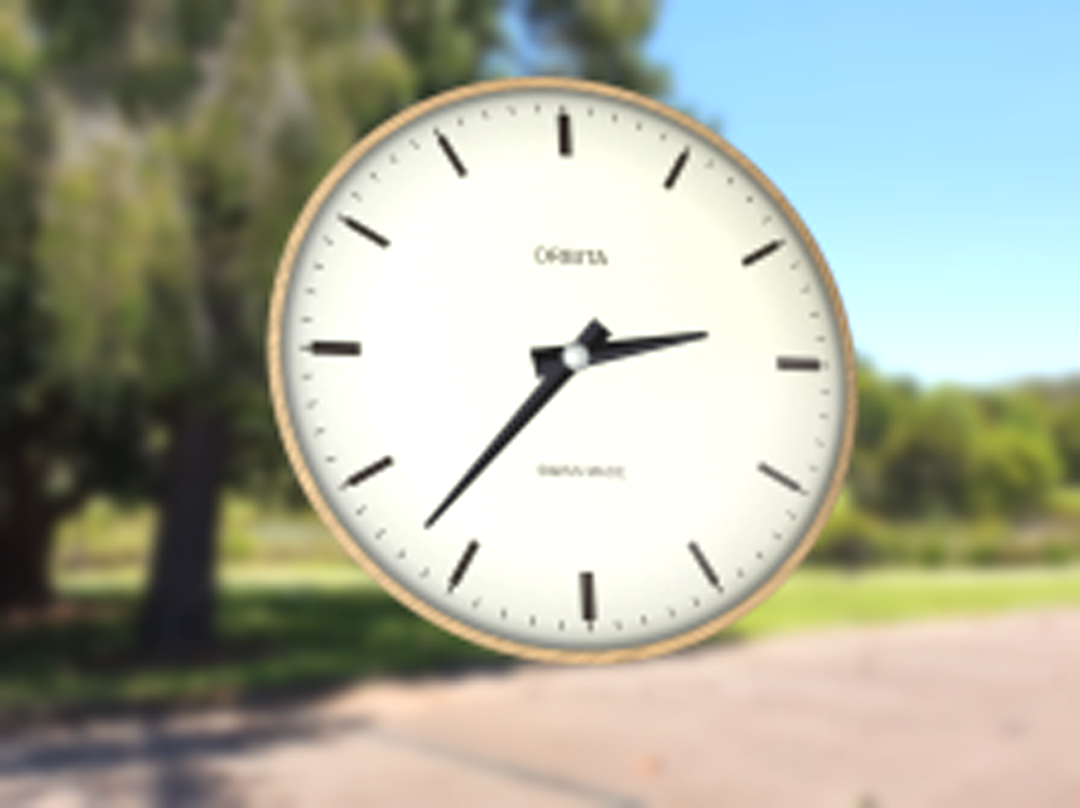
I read {"hour": 2, "minute": 37}
